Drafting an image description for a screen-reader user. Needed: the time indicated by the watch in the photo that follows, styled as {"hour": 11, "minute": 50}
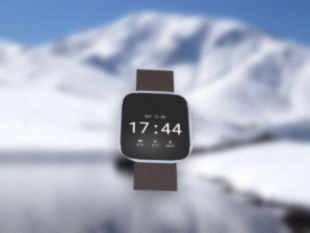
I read {"hour": 17, "minute": 44}
